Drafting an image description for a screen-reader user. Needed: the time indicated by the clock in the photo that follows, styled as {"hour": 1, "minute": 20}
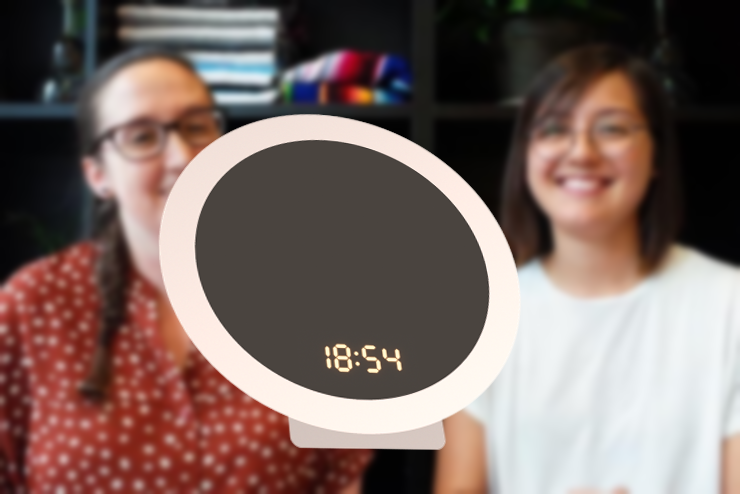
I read {"hour": 18, "minute": 54}
